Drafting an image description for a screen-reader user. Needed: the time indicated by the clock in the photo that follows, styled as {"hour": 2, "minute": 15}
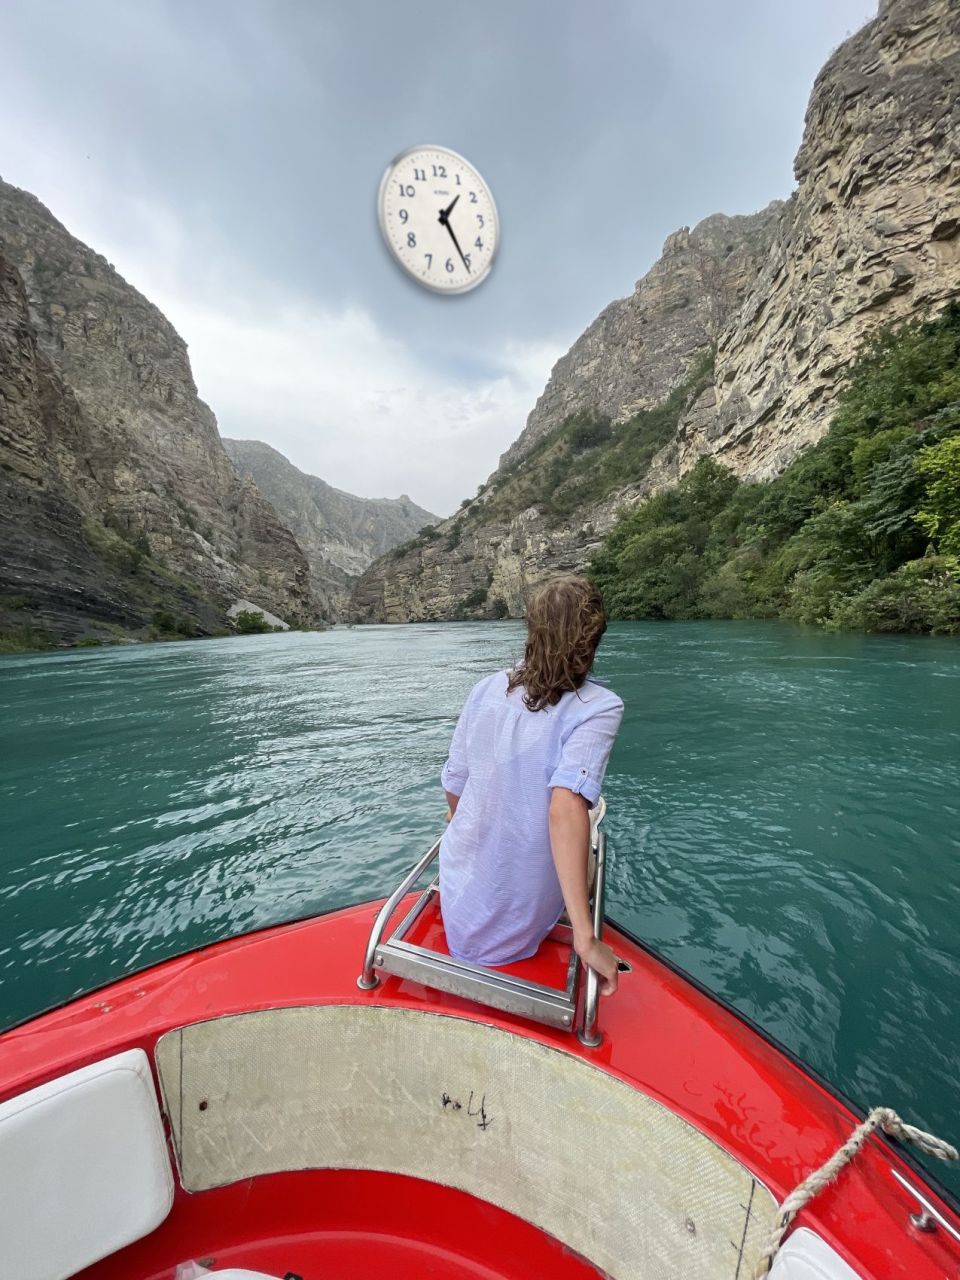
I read {"hour": 1, "minute": 26}
